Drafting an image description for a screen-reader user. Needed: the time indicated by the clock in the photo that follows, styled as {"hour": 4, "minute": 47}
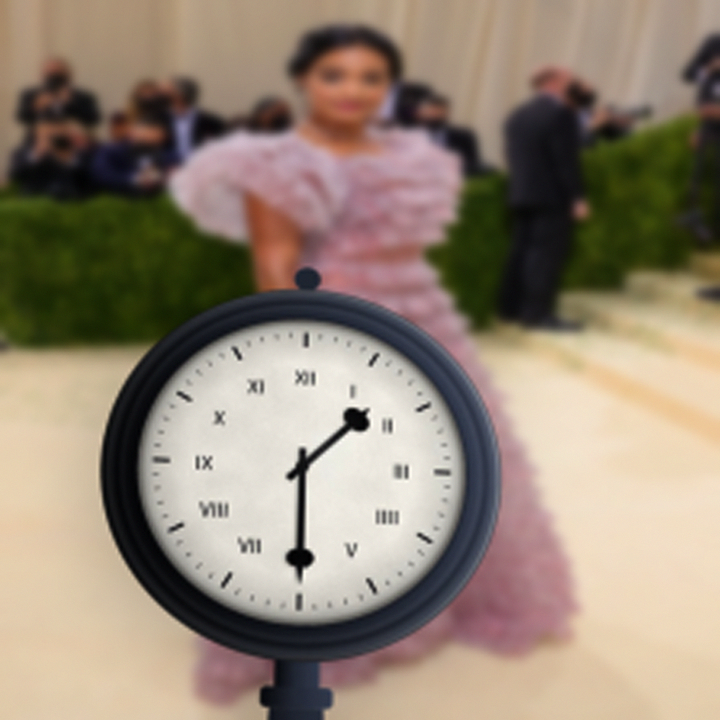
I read {"hour": 1, "minute": 30}
